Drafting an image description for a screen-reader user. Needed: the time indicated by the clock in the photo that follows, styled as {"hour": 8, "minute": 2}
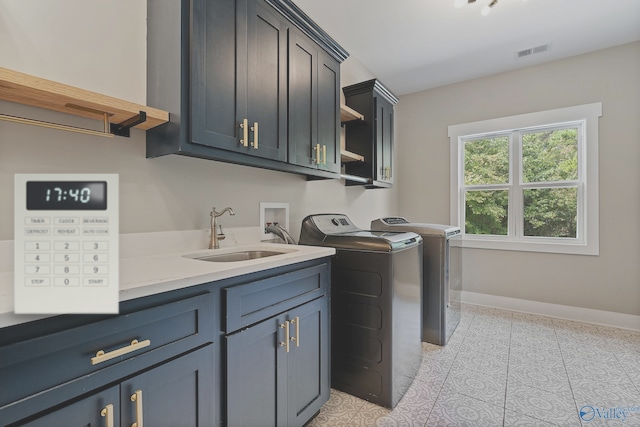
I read {"hour": 17, "minute": 40}
